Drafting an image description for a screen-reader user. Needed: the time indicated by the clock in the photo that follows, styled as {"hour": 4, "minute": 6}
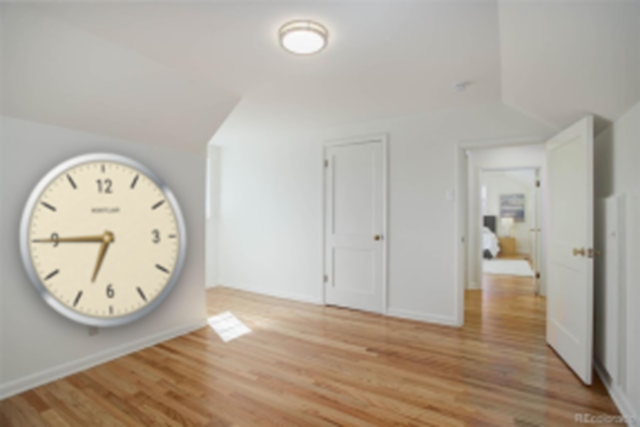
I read {"hour": 6, "minute": 45}
